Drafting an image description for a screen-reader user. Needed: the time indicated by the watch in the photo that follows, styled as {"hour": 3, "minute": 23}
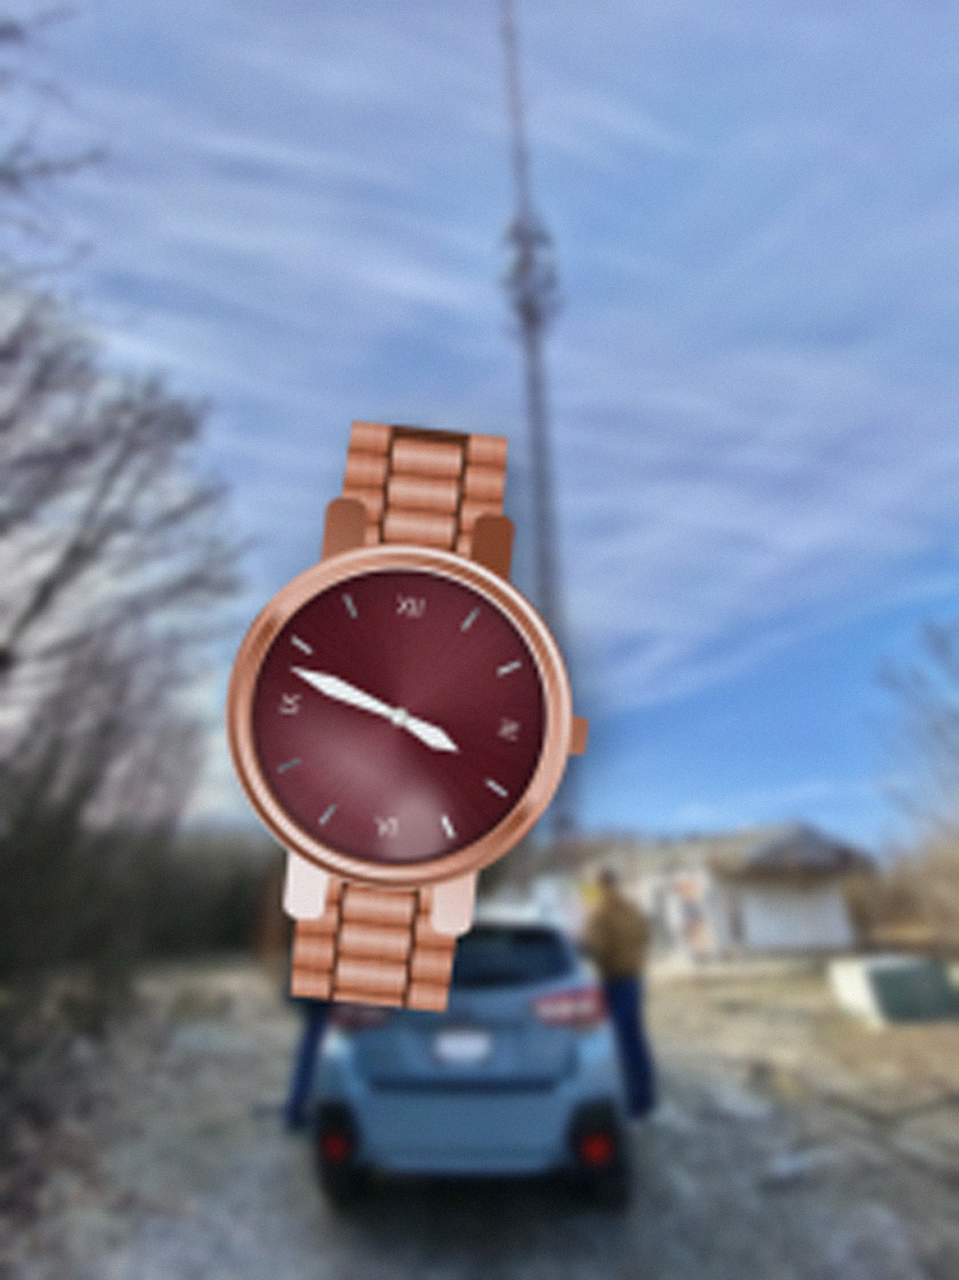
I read {"hour": 3, "minute": 48}
